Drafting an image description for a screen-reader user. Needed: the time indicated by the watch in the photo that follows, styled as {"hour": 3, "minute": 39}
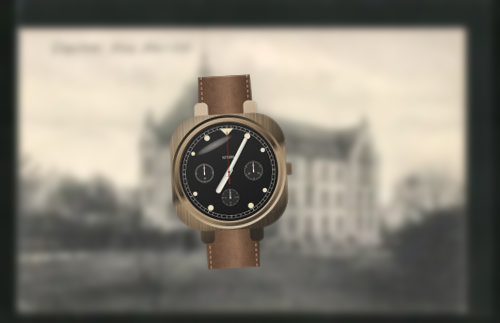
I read {"hour": 7, "minute": 5}
